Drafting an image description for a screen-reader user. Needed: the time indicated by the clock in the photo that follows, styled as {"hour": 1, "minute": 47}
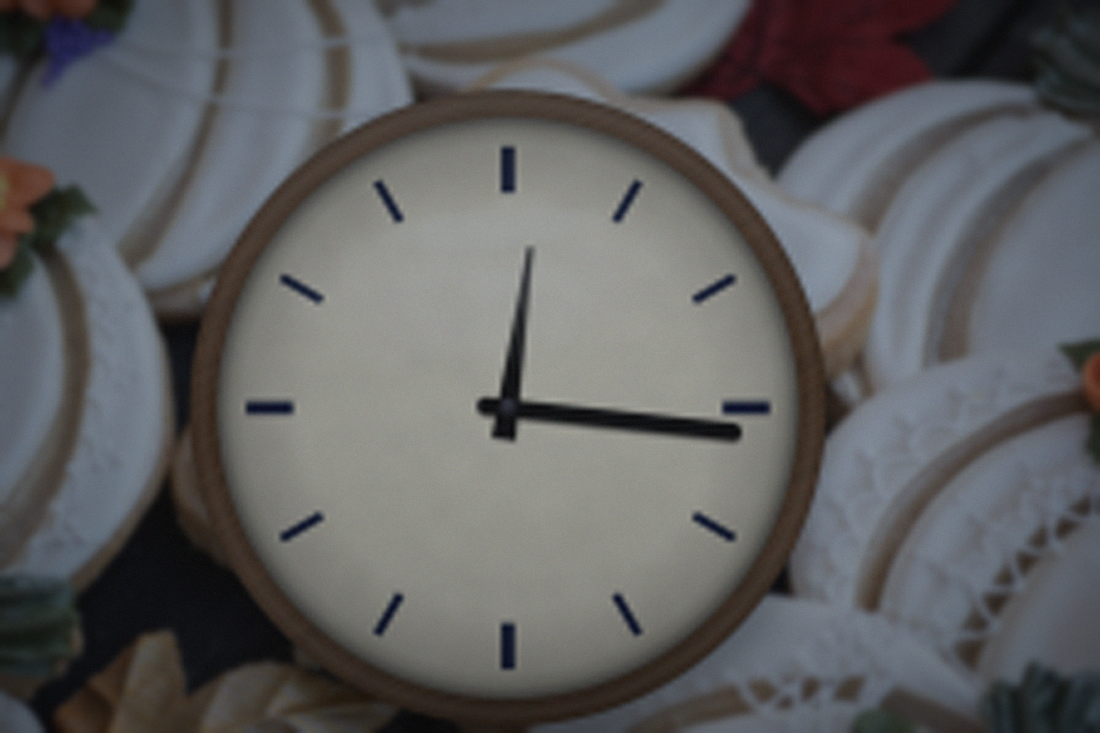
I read {"hour": 12, "minute": 16}
